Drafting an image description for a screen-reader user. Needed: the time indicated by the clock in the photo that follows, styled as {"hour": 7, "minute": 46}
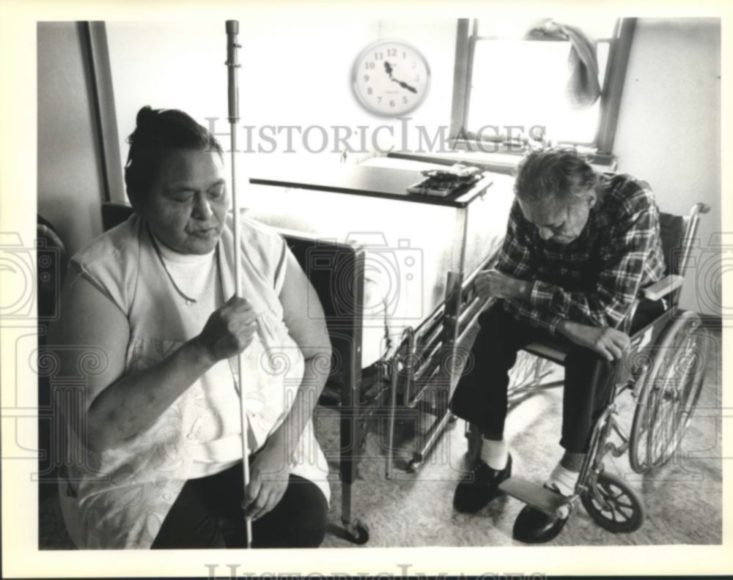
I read {"hour": 11, "minute": 20}
